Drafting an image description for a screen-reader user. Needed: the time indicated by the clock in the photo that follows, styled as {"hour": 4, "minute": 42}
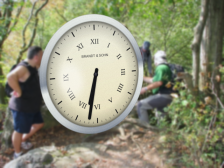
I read {"hour": 6, "minute": 32}
